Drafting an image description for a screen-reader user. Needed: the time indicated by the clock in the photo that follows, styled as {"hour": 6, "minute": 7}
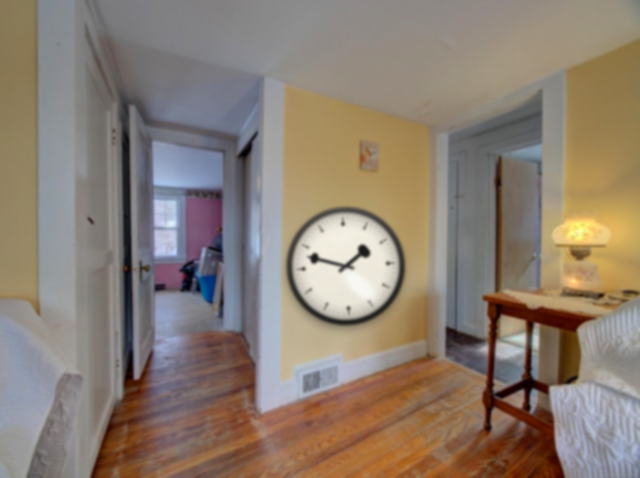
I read {"hour": 1, "minute": 48}
